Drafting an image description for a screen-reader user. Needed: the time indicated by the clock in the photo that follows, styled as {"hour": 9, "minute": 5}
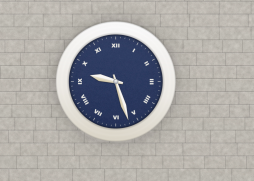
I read {"hour": 9, "minute": 27}
